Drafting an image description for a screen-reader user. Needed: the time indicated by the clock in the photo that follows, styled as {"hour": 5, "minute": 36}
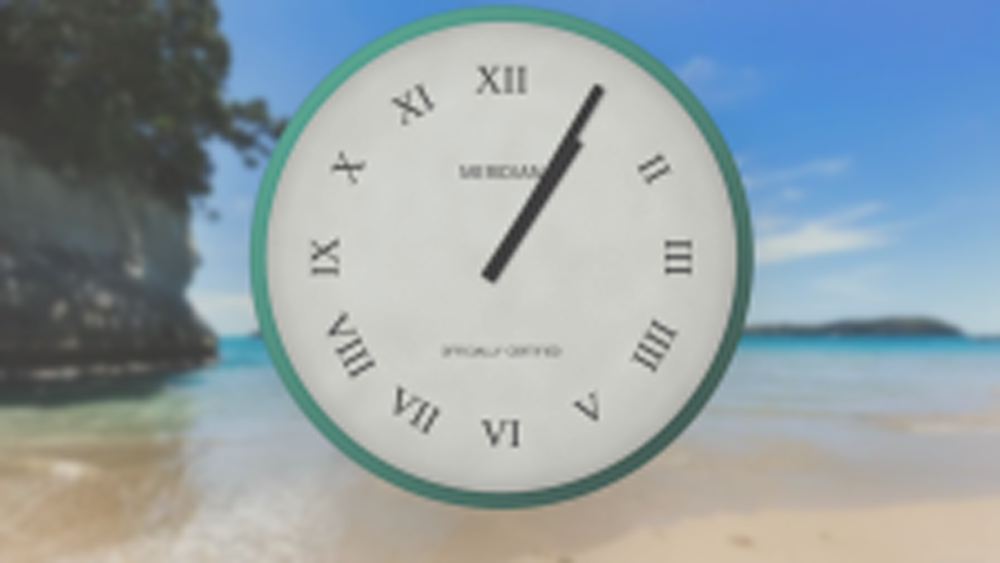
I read {"hour": 1, "minute": 5}
